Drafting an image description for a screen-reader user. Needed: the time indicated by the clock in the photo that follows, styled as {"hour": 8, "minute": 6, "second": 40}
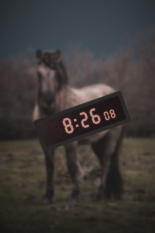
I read {"hour": 8, "minute": 26, "second": 8}
